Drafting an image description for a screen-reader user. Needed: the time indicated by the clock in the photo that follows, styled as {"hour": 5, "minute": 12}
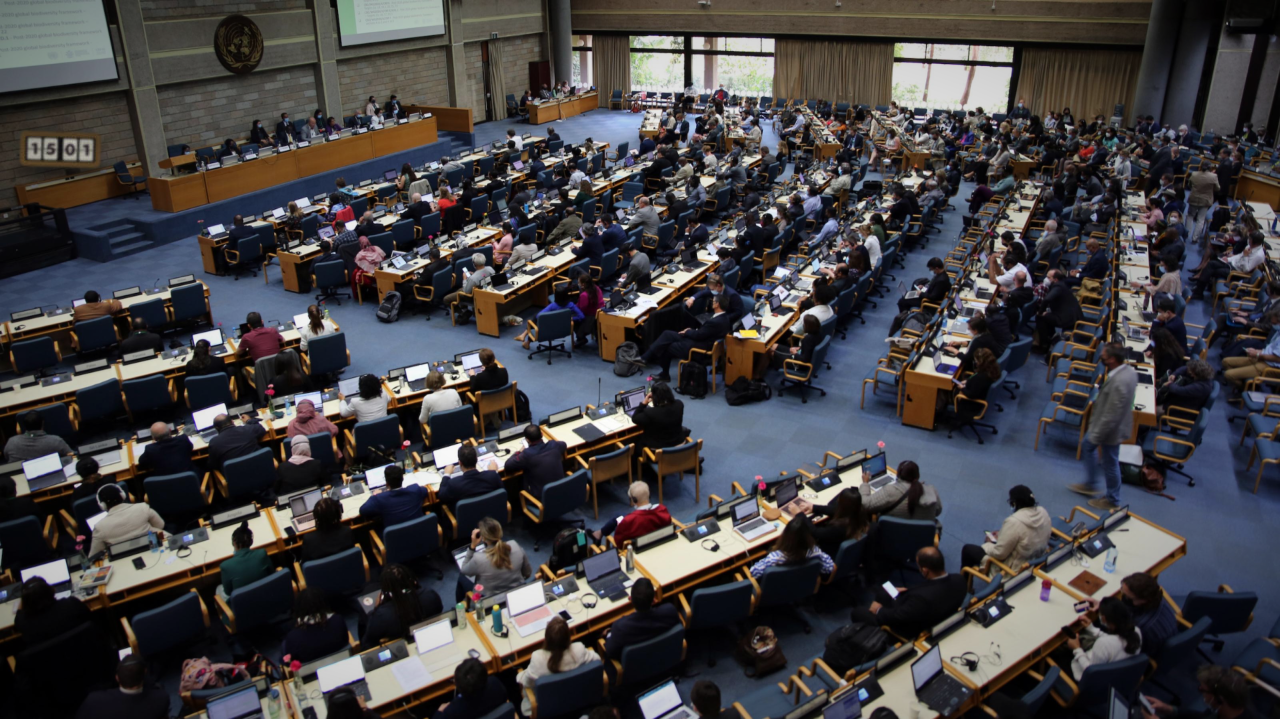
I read {"hour": 15, "minute": 1}
